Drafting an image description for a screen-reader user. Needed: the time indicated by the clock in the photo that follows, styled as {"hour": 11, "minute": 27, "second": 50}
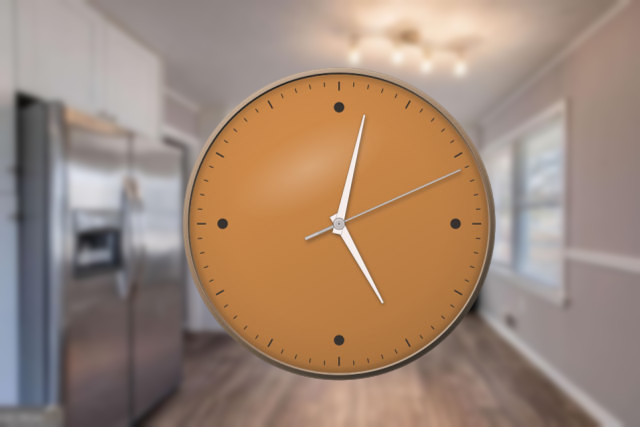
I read {"hour": 5, "minute": 2, "second": 11}
